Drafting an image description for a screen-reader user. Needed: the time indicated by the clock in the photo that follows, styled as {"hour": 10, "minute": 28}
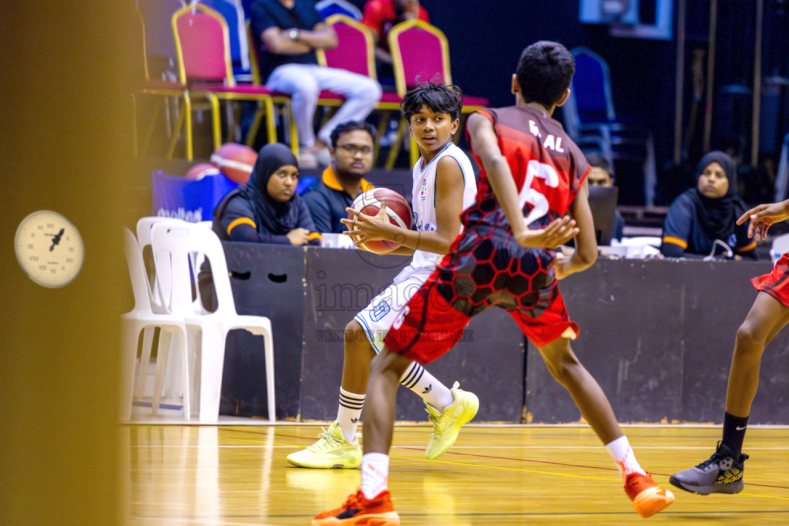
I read {"hour": 1, "minute": 6}
